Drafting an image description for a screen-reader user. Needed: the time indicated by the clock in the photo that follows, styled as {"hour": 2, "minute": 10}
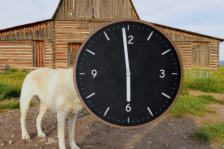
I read {"hour": 5, "minute": 59}
